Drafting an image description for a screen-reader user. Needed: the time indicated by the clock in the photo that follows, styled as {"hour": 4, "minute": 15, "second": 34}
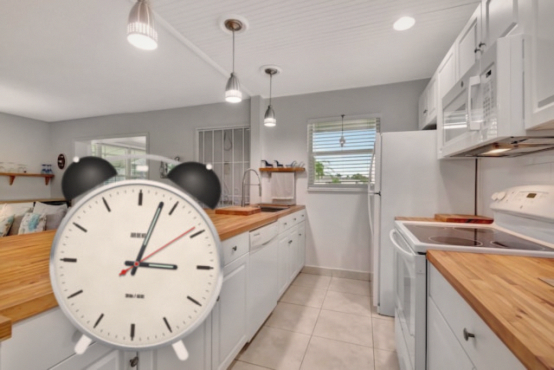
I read {"hour": 3, "minute": 3, "second": 9}
